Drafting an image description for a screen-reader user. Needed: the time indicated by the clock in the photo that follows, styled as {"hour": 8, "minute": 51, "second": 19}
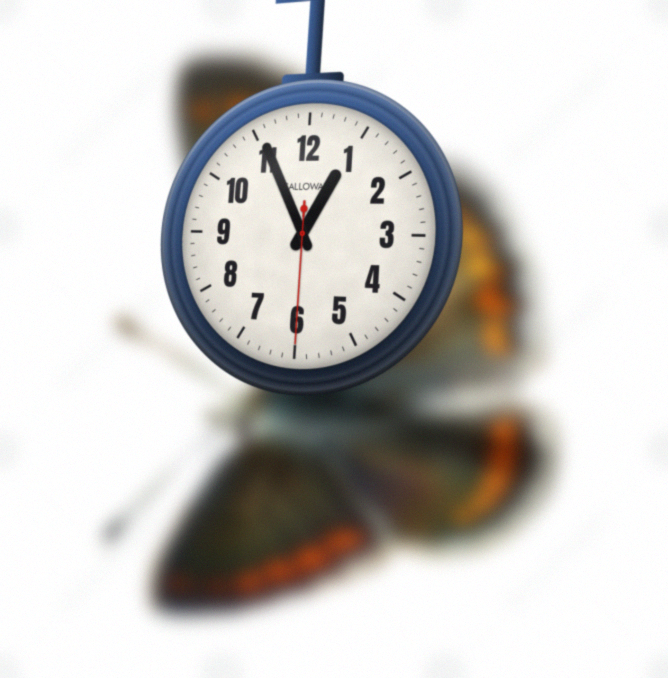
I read {"hour": 12, "minute": 55, "second": 30}
